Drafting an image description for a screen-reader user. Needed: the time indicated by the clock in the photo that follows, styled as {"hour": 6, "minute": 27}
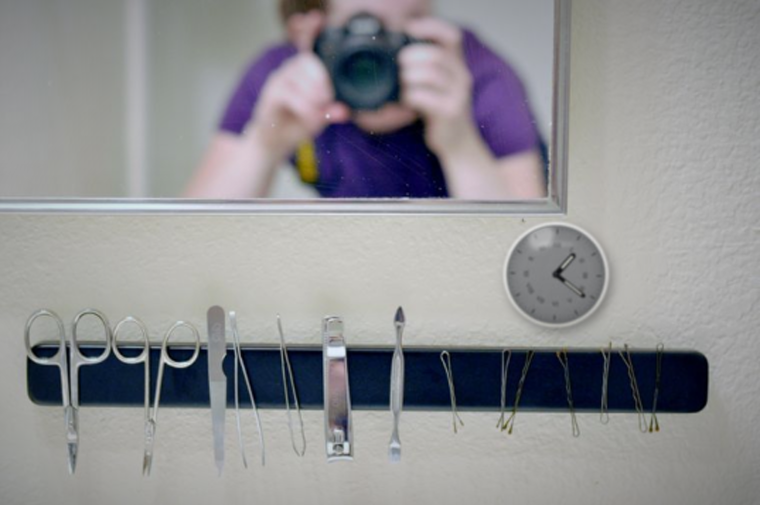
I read {"hour": 1, "minute": 21}
